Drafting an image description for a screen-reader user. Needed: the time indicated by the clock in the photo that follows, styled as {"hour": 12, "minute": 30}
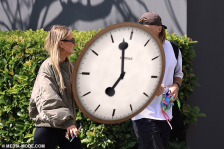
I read {"hour": 6, "minute": 58}
